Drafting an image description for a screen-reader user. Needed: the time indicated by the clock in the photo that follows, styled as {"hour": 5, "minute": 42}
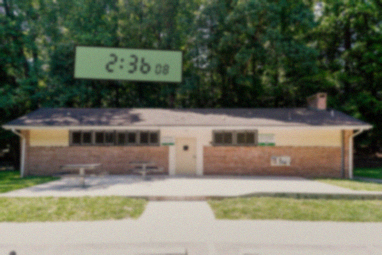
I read {"hour": 2, "minute": 36}
